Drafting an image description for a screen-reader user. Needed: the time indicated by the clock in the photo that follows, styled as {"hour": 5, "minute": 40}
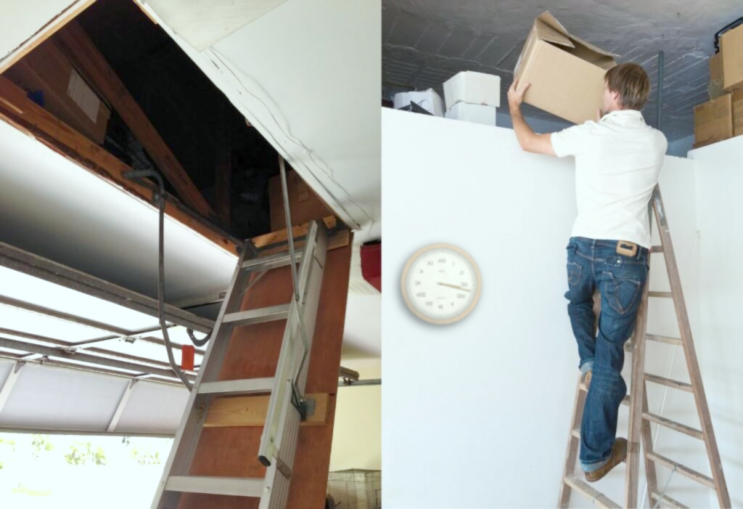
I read {"hour": 3, "minute": 17}
